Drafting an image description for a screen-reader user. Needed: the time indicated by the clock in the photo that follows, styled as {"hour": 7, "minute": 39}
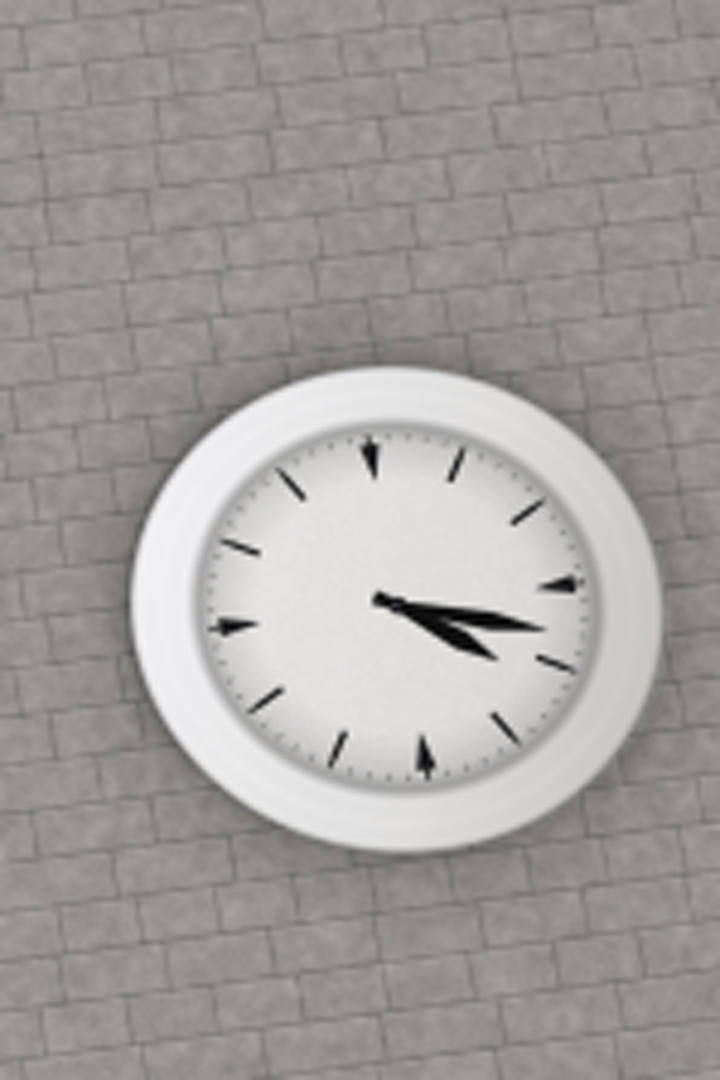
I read {"hour": 4, "minute": 18}
